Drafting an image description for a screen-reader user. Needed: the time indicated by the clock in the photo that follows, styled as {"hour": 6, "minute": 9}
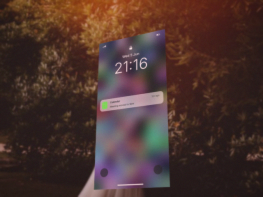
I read {"hour": 21, "minute": 16}
